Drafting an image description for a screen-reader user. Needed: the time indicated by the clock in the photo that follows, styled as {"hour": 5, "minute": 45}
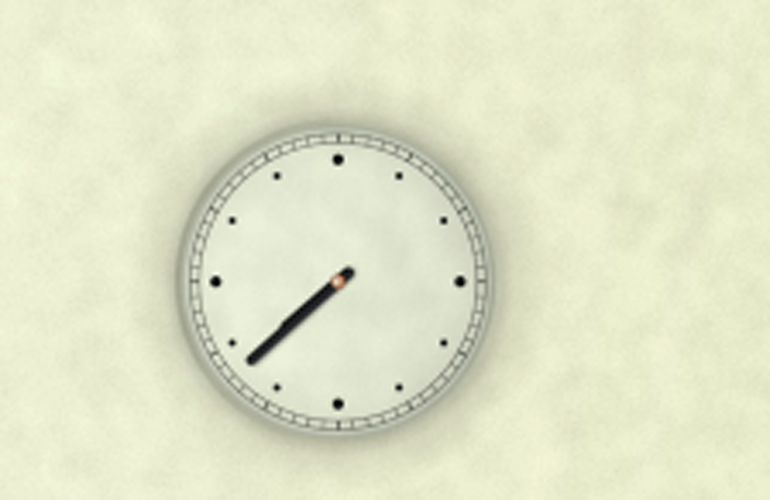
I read {"hour": 7, "minute": 38}
